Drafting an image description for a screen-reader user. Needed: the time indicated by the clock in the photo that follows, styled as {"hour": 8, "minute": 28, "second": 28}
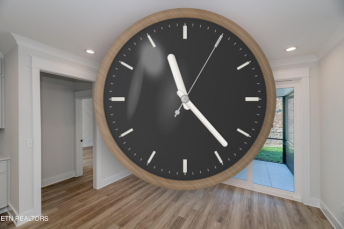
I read {"hour": 11, "minute": 23, "second": 5}
